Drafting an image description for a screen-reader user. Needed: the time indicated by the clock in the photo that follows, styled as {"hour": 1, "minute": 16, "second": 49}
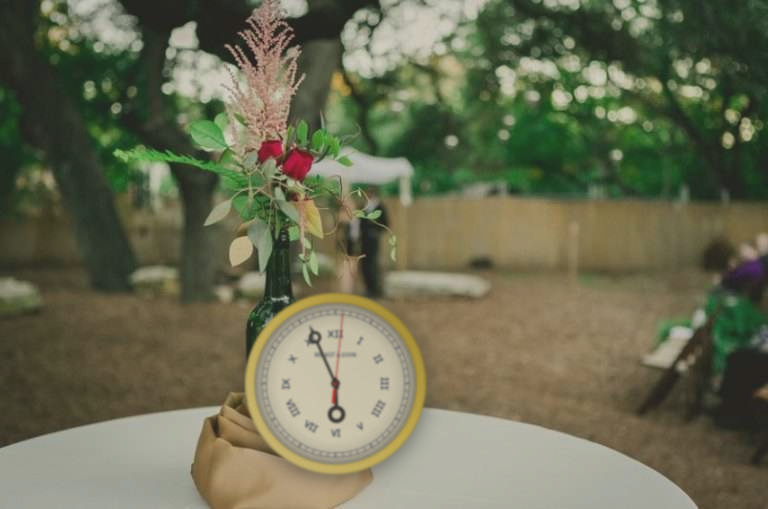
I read {"hour": 5, "minute": 56, "second": 1}
